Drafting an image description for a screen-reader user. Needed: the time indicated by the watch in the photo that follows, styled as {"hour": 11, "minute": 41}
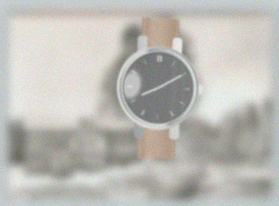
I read {"hour": 8, "minute": 10}
